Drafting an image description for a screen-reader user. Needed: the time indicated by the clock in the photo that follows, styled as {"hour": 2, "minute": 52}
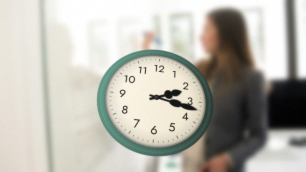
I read {"hour": 2, "minute": 17}
